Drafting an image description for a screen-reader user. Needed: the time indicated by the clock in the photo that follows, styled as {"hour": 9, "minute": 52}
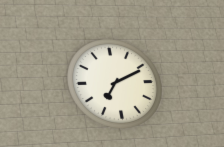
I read {"hour": 7, "minute": 11}
